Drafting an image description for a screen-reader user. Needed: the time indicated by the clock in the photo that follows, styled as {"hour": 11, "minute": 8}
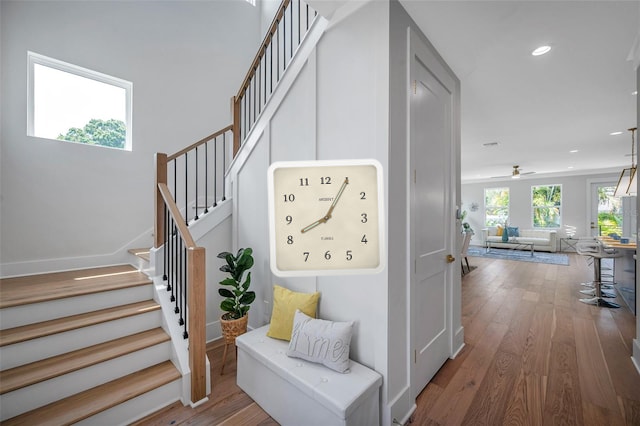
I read {"hour": 8, "minute": 5}
